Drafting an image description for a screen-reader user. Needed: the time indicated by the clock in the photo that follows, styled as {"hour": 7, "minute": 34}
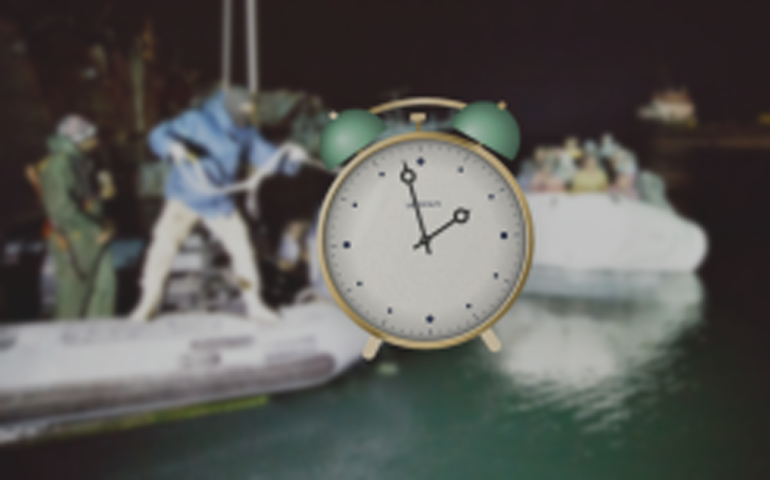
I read {"hour": 1, "minute": 58}
